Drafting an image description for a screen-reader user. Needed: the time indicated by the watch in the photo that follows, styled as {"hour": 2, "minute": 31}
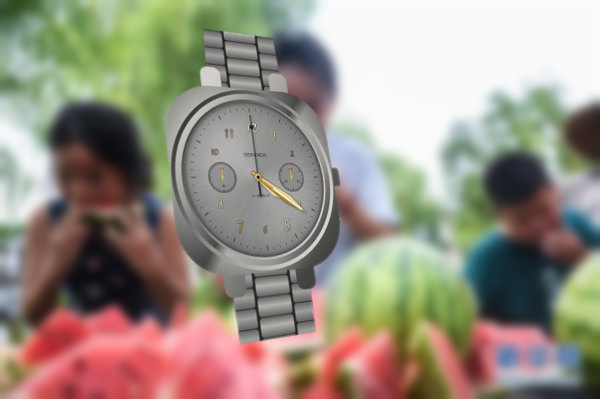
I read {"hour": 4, "minute": 21}
